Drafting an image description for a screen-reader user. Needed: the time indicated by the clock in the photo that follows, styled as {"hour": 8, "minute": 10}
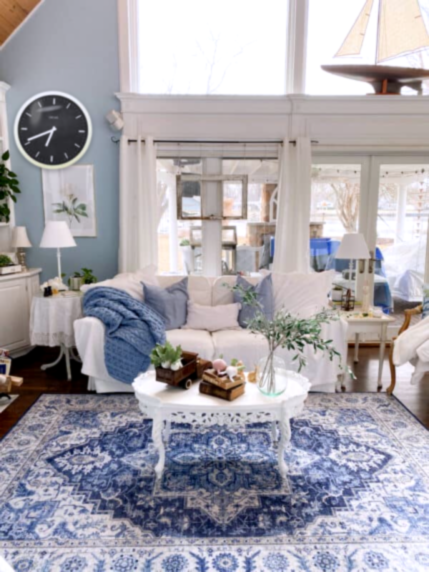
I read {"hour": 6, "minute": 41}
